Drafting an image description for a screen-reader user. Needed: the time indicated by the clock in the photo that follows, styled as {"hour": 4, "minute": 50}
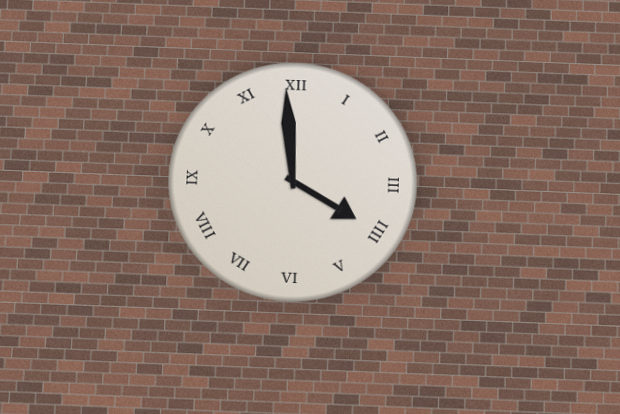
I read {"hour": 3, "minute": 59}
